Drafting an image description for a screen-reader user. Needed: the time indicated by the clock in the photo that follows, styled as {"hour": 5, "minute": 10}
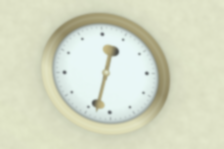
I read {"hour": 12, "minute": 33}
